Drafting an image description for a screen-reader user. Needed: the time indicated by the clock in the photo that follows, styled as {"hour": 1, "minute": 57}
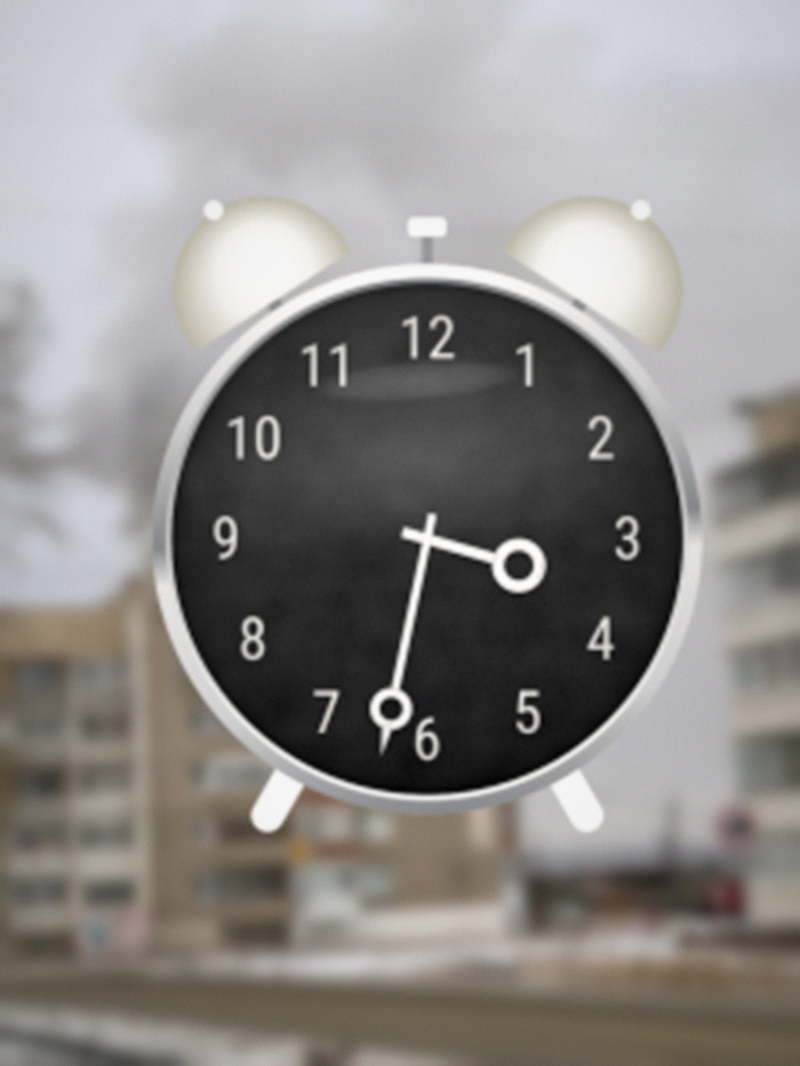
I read {"hour": 3, "minute": 32}
